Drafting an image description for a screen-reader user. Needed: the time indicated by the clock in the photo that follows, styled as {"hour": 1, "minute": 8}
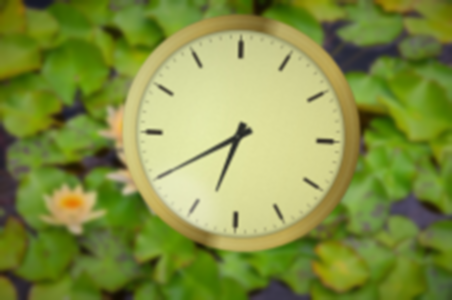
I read {"hour": 6, "minute": 40}
